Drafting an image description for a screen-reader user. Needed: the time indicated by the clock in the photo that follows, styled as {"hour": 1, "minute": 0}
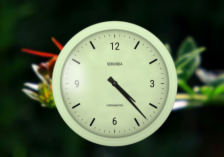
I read {"hour": 4, "minute": 23}
